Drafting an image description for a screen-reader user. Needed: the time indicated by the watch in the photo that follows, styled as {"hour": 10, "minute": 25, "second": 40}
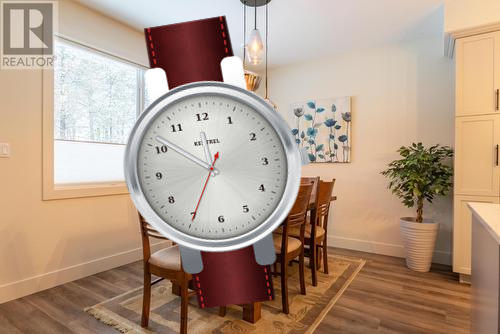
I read {"hour": 11, "minute": 51, "second": 35}
